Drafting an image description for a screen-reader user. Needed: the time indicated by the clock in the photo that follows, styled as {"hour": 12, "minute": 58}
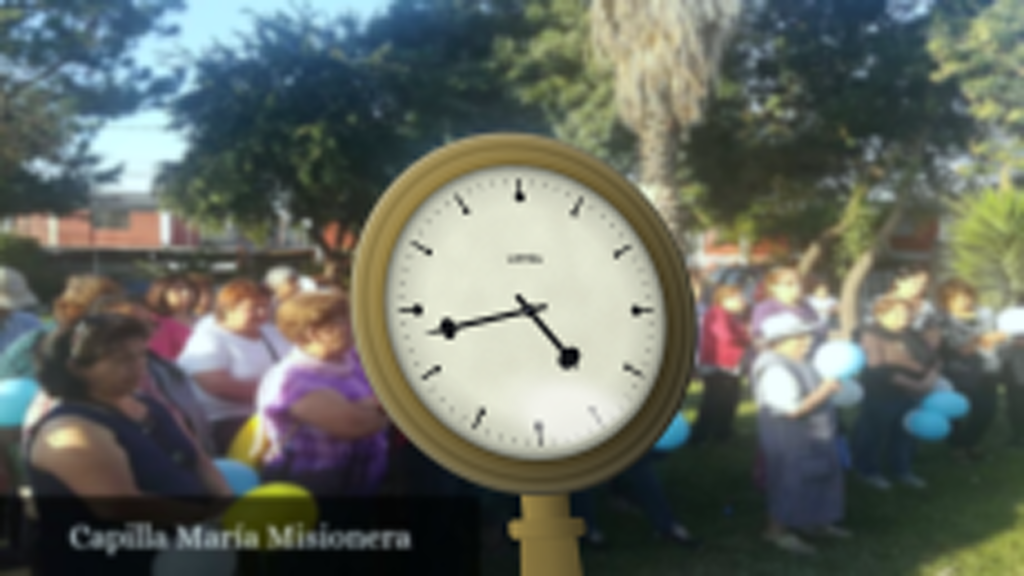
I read {"hour": 4, "minute": 43}
